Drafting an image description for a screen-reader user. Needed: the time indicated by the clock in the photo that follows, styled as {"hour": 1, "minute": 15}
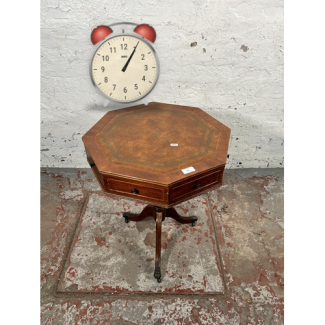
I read {"hour": 1, "minute": 5}
